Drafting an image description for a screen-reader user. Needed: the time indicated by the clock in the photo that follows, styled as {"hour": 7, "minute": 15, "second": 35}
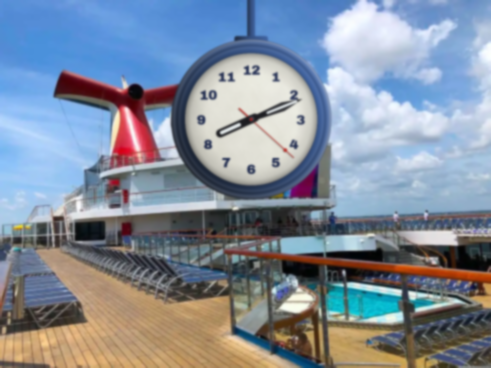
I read {"hour": 8, "minute": 11, "second": 22}
